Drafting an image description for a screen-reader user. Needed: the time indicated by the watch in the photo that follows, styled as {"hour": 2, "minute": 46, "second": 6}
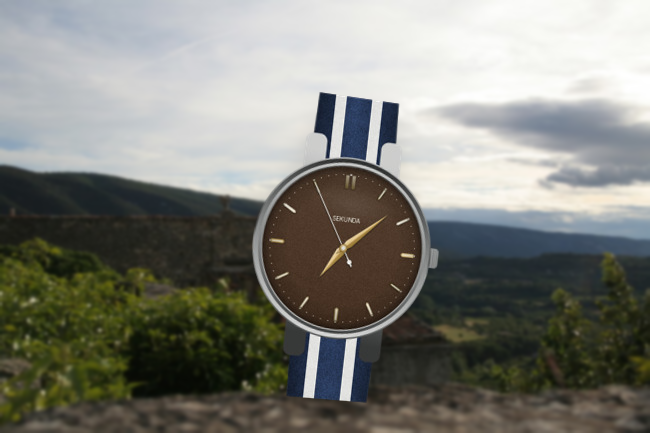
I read {"hour": 7, "minute": 7, "second": 55}
